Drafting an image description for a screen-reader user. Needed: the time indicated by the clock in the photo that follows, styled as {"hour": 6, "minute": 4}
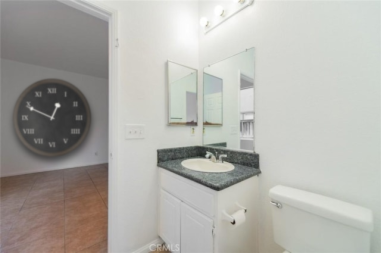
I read {"hour": 12, "minute": 49}
